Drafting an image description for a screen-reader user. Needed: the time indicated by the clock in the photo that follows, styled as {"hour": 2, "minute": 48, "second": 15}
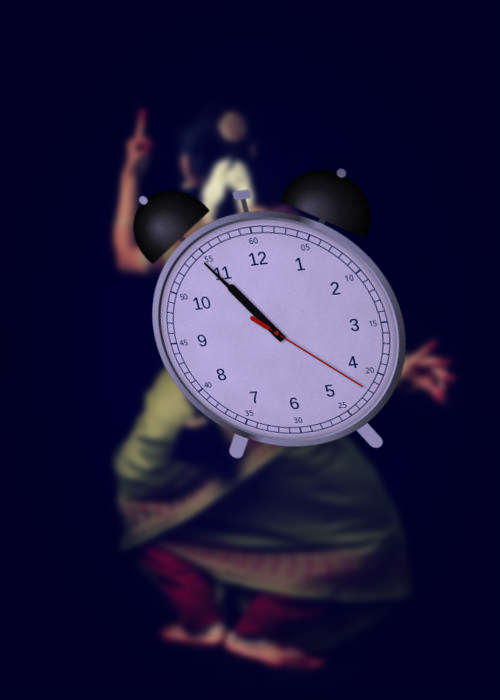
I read {"hour": 10, "minute": 54, "second": 22}
